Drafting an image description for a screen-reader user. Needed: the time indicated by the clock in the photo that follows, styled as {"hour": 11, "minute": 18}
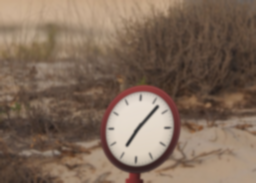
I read {"hour": 7, "minute": 7}
